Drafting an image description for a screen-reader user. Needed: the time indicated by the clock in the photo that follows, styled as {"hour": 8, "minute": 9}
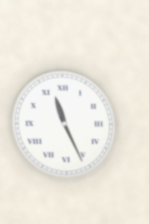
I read {"hour": 11, "minute": 26}
